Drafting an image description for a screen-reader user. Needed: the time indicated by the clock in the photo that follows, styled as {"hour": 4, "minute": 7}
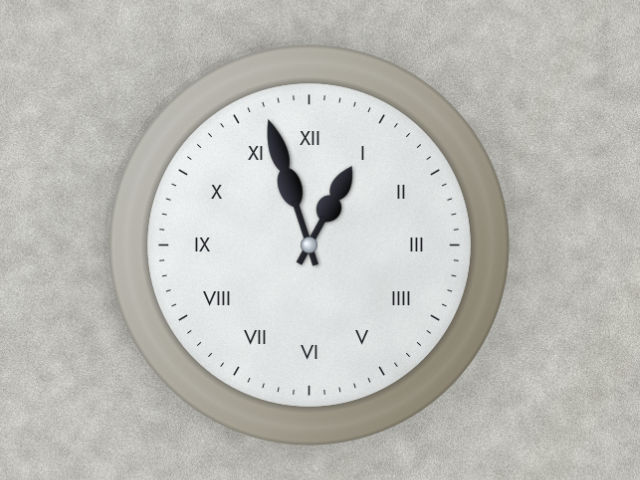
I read {"hour": 12, "minute": 57}
